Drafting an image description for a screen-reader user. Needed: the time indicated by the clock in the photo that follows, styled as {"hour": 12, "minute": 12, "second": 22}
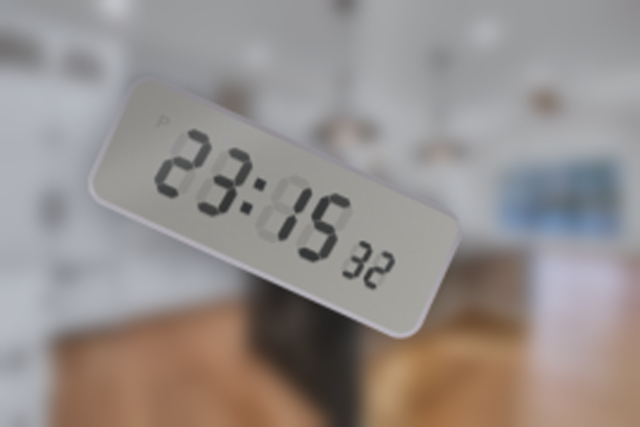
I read {"hour": 23, "minute": 15, "second": 32}
